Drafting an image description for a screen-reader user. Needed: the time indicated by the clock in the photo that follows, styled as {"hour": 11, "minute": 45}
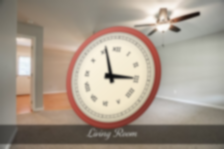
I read {"hour": 2, "minute": 56}
